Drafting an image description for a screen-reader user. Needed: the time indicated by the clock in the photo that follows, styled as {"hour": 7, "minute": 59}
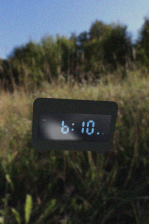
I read {"hour": 6, "minute": 10}
